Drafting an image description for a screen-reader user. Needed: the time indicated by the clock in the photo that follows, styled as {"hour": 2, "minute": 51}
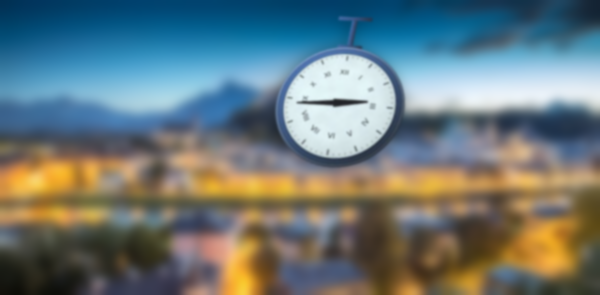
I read {"hour": 2, "minute": 44}
